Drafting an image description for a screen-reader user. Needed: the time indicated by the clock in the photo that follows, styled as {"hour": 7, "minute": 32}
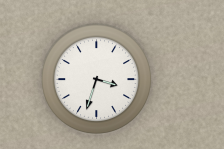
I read {"hour": 3, "minute": 33}
